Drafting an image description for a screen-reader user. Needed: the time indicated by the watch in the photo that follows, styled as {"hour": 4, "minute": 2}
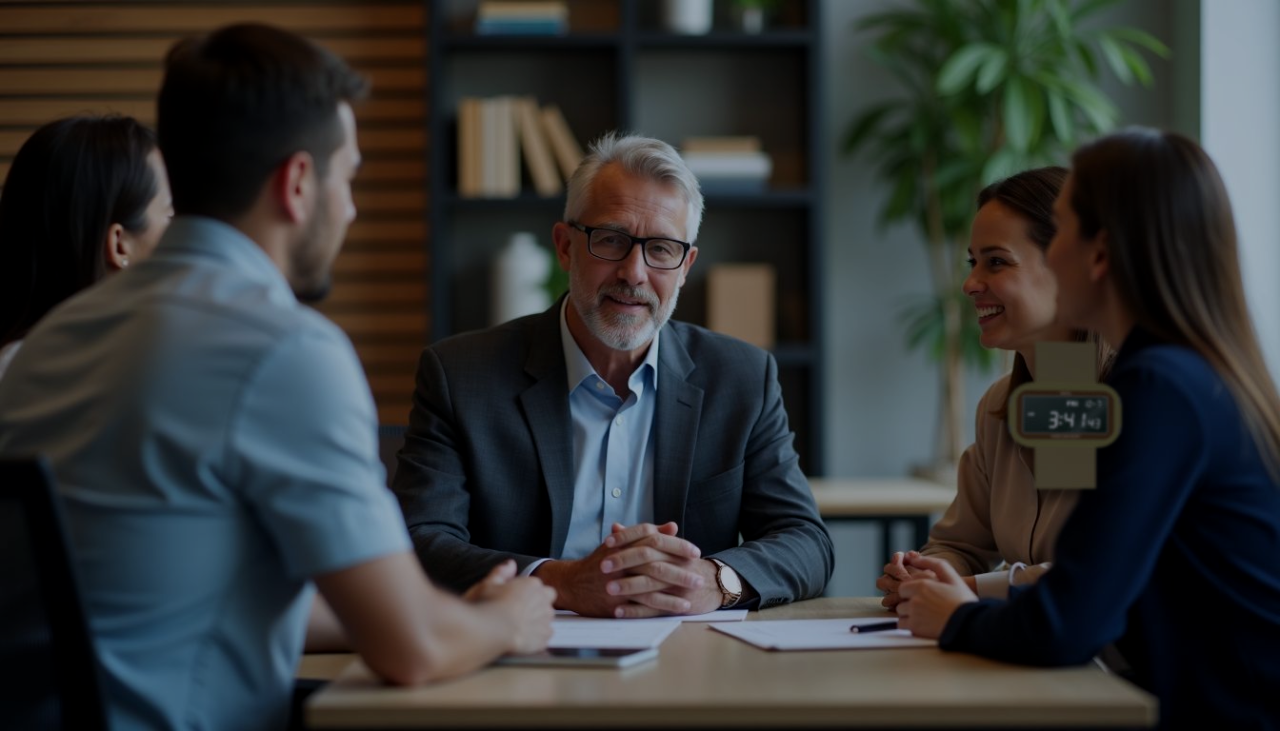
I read {"hour": 3, "minute": 41}
